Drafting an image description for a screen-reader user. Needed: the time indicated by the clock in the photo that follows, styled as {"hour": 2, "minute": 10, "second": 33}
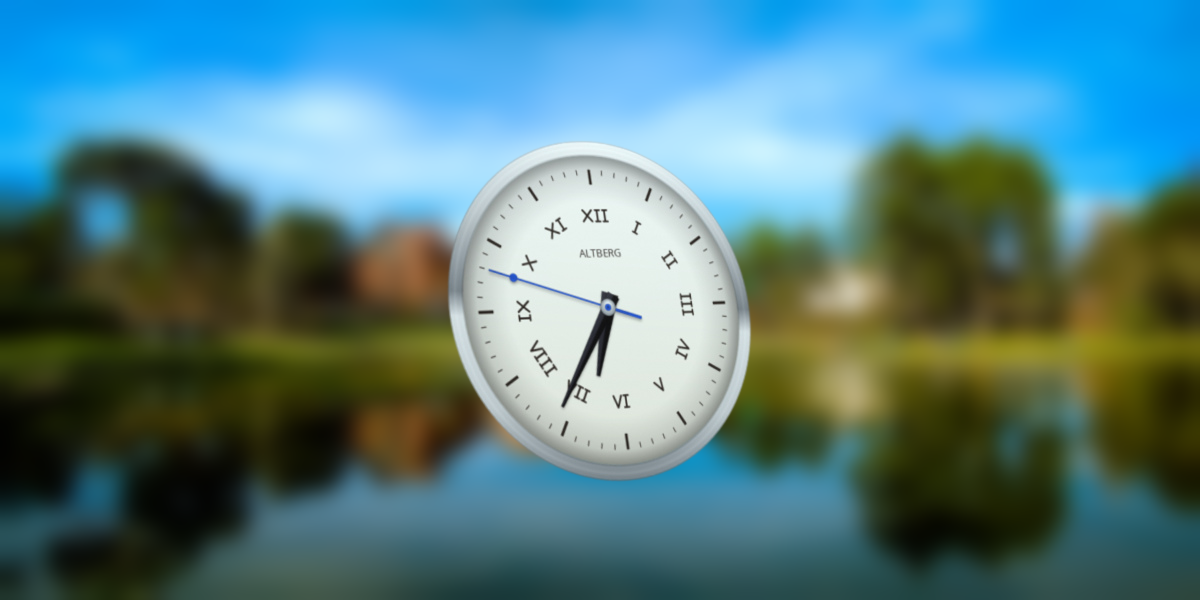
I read {"hour": 6, "minute": 35, "second": 48}
